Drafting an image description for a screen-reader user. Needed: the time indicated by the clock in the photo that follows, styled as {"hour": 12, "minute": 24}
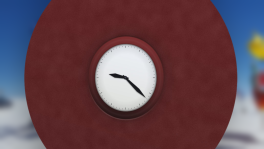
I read {"hour": 9, "minute": 22}
